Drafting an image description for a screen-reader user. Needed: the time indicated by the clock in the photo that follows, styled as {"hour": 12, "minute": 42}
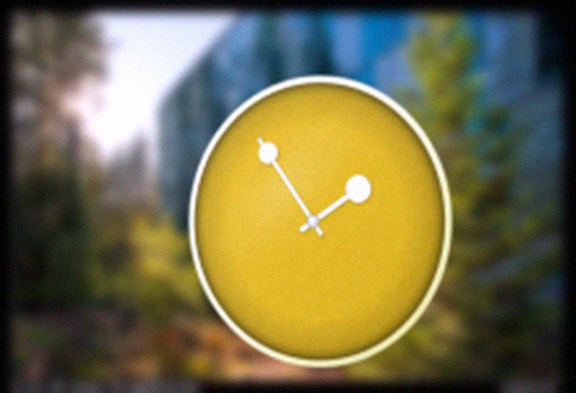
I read {"hour": 1, "minute": 54}
